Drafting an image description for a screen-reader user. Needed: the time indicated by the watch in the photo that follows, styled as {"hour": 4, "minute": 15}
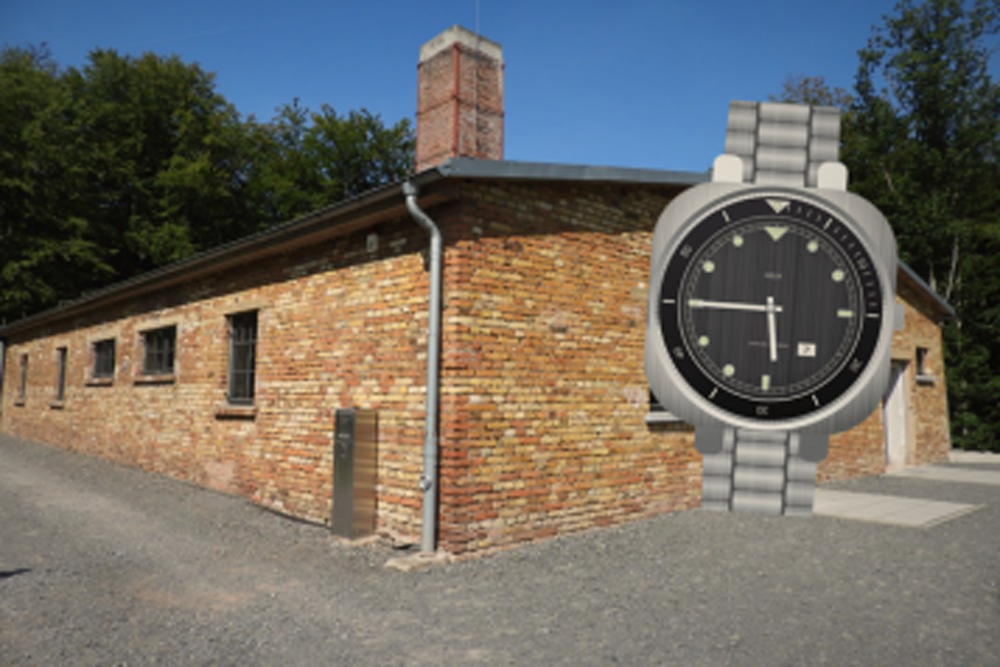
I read {"hour": 5, "minute": 45}
